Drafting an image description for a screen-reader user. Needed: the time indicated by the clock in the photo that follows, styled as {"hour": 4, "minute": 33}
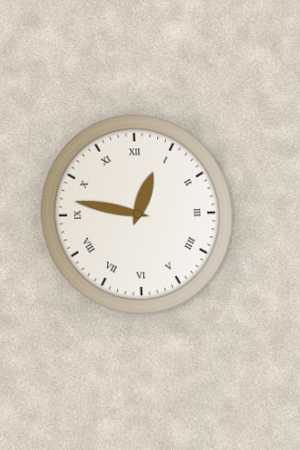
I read {"hour": 12, "minute": 47}
